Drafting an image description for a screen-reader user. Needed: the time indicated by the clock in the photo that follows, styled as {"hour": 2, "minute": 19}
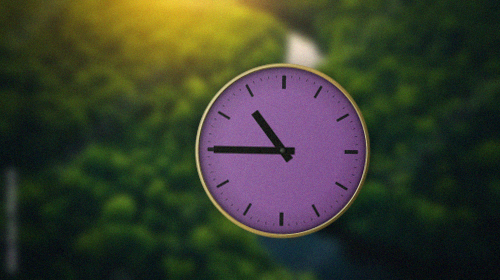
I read {"hour": 10, "minute": 45}
